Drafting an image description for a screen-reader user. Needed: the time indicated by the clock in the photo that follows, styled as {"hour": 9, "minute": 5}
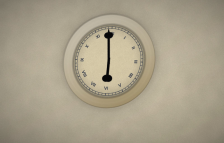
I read {"hour": 5, "minute": 59}
